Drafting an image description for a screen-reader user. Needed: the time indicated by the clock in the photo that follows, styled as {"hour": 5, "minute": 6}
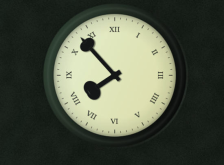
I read {"hour": 7, "minute": 53}
